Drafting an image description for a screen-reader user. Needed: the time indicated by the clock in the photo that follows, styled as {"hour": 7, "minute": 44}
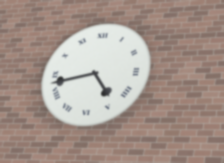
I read {"hour": 4, "minute": 43}
